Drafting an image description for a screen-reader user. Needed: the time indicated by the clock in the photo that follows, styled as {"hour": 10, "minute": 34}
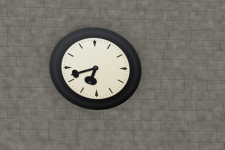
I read {"hour": 6, "minute": 42}
